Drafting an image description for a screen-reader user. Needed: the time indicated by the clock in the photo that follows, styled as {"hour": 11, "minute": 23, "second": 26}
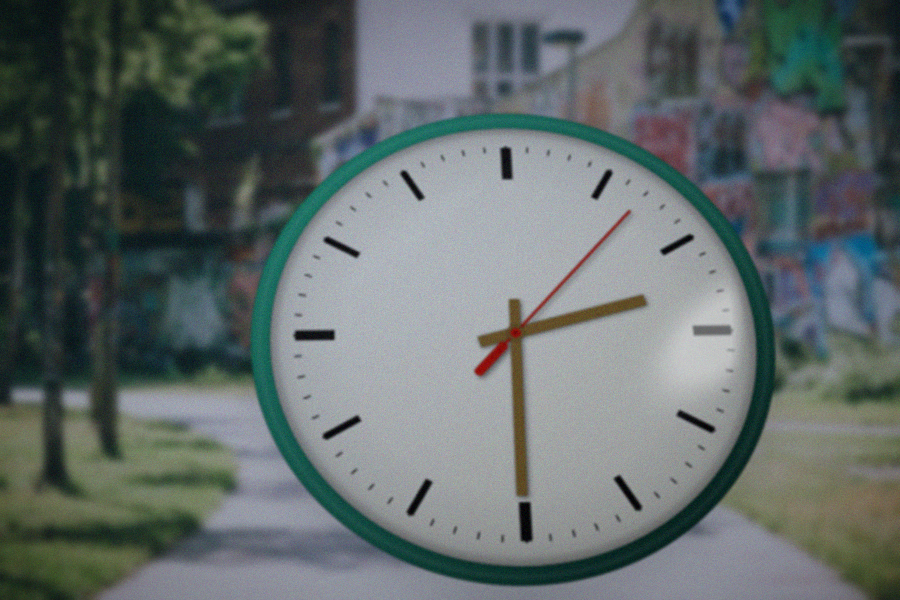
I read {"hour": 2, "minute": 30, "second": 7}
